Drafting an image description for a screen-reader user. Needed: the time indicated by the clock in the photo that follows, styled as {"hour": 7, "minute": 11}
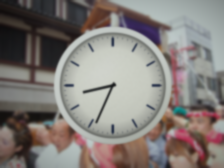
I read {"hour": 8, "minute": 34}
